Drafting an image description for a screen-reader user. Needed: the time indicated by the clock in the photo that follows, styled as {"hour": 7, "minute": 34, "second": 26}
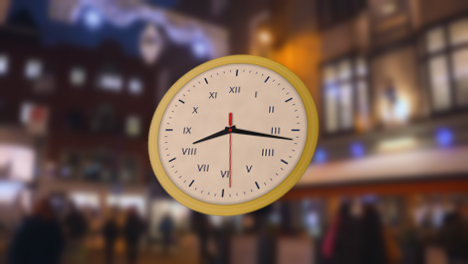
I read {"hour": 8, "minute": 16, "second": 29}
